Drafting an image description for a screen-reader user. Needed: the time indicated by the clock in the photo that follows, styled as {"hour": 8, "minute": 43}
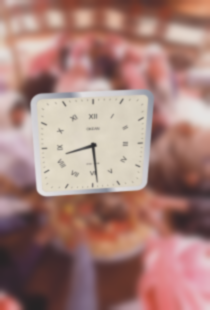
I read {"hour": 8, "minute": 29}
